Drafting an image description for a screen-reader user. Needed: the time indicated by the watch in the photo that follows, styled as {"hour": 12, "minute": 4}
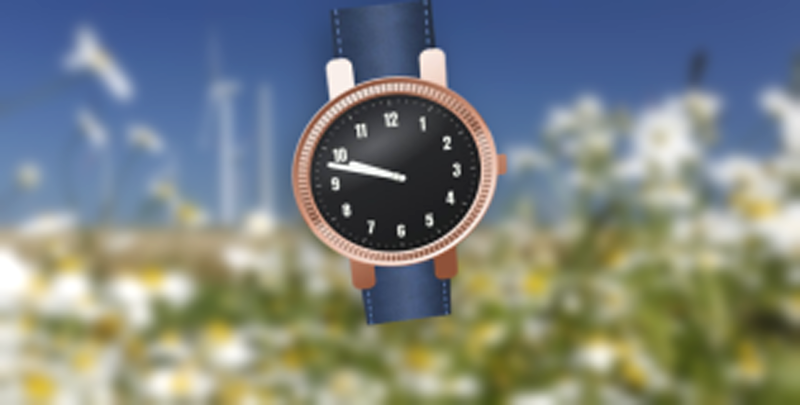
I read {"hour": 9, "minute": 48}
